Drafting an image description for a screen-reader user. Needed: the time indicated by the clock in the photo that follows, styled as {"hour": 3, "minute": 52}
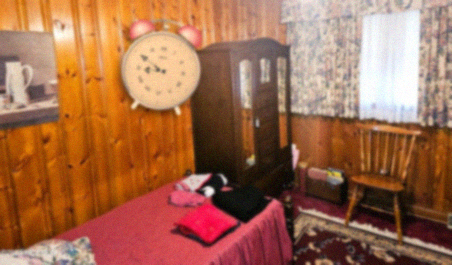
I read {"hour": 8, "minute": 50}
